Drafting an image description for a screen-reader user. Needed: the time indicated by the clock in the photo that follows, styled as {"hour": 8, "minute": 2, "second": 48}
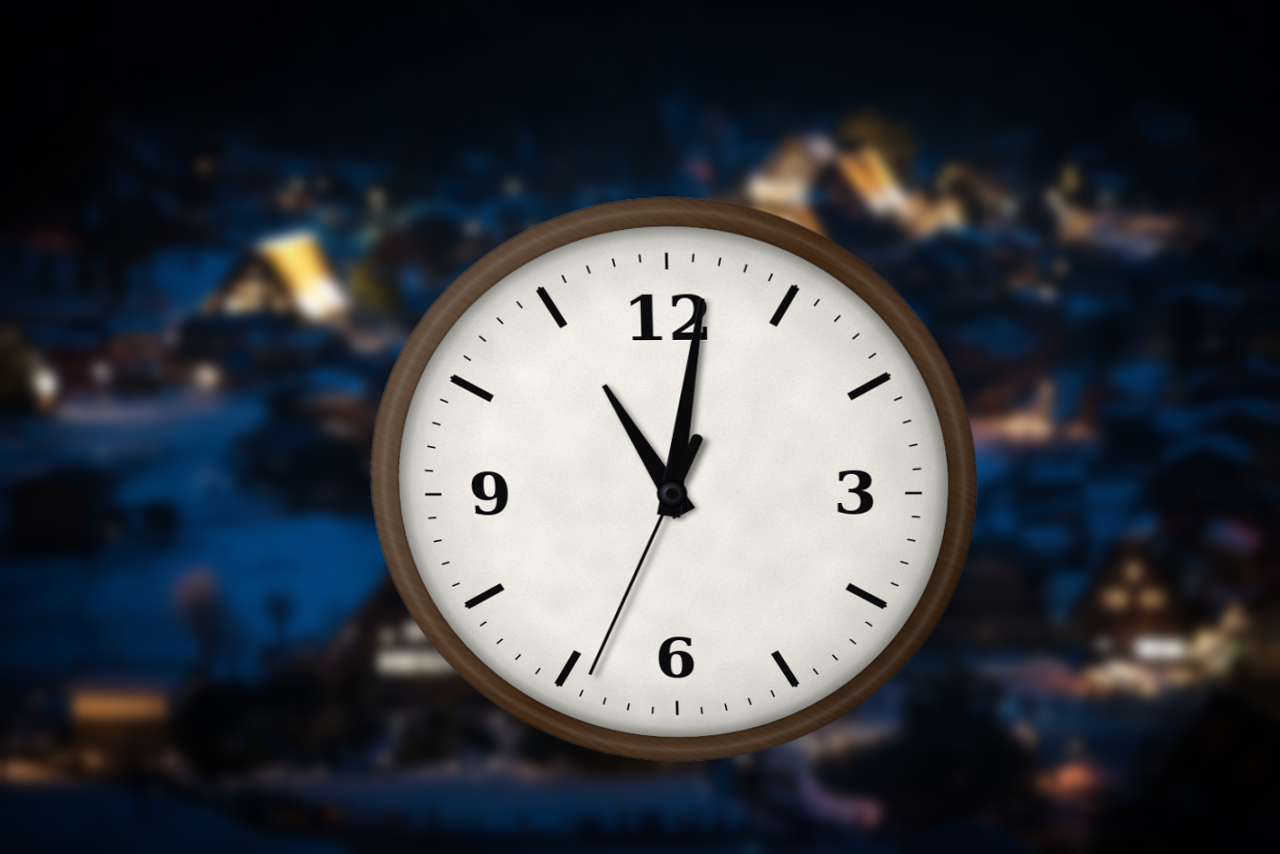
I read {"hour": 11, "minute": 1, "second": 34}
